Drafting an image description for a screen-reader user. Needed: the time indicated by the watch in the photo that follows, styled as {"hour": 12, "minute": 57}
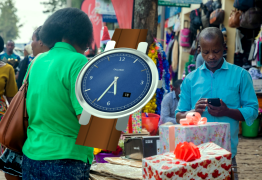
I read {"hour": 5, "minute": 34}
